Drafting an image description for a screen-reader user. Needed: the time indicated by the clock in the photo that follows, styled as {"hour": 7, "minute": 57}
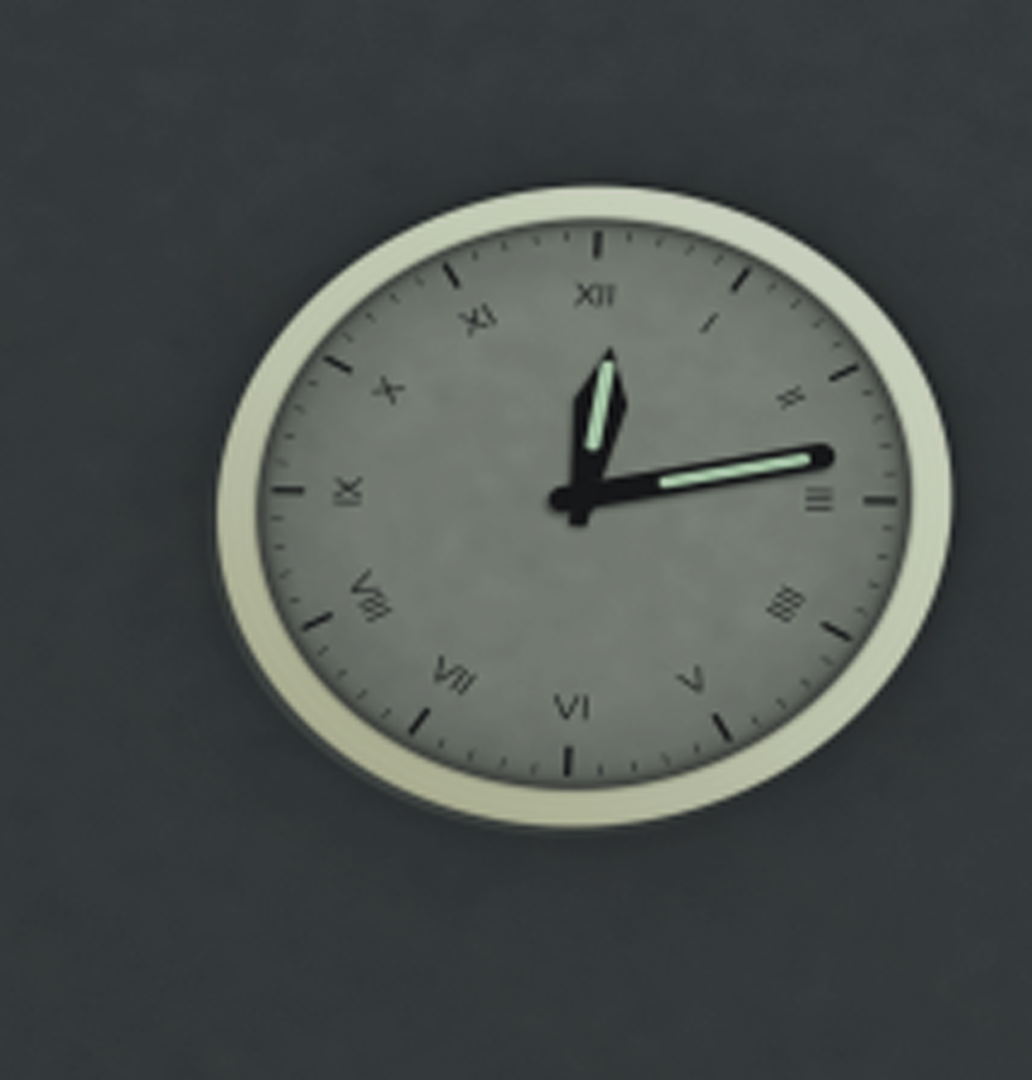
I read {"hour": 12, "minute": 13}
